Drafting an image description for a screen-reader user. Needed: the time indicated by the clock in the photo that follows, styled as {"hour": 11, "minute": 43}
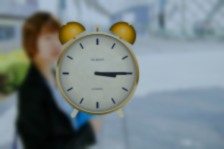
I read {"hour": 3, "minute": 15}
